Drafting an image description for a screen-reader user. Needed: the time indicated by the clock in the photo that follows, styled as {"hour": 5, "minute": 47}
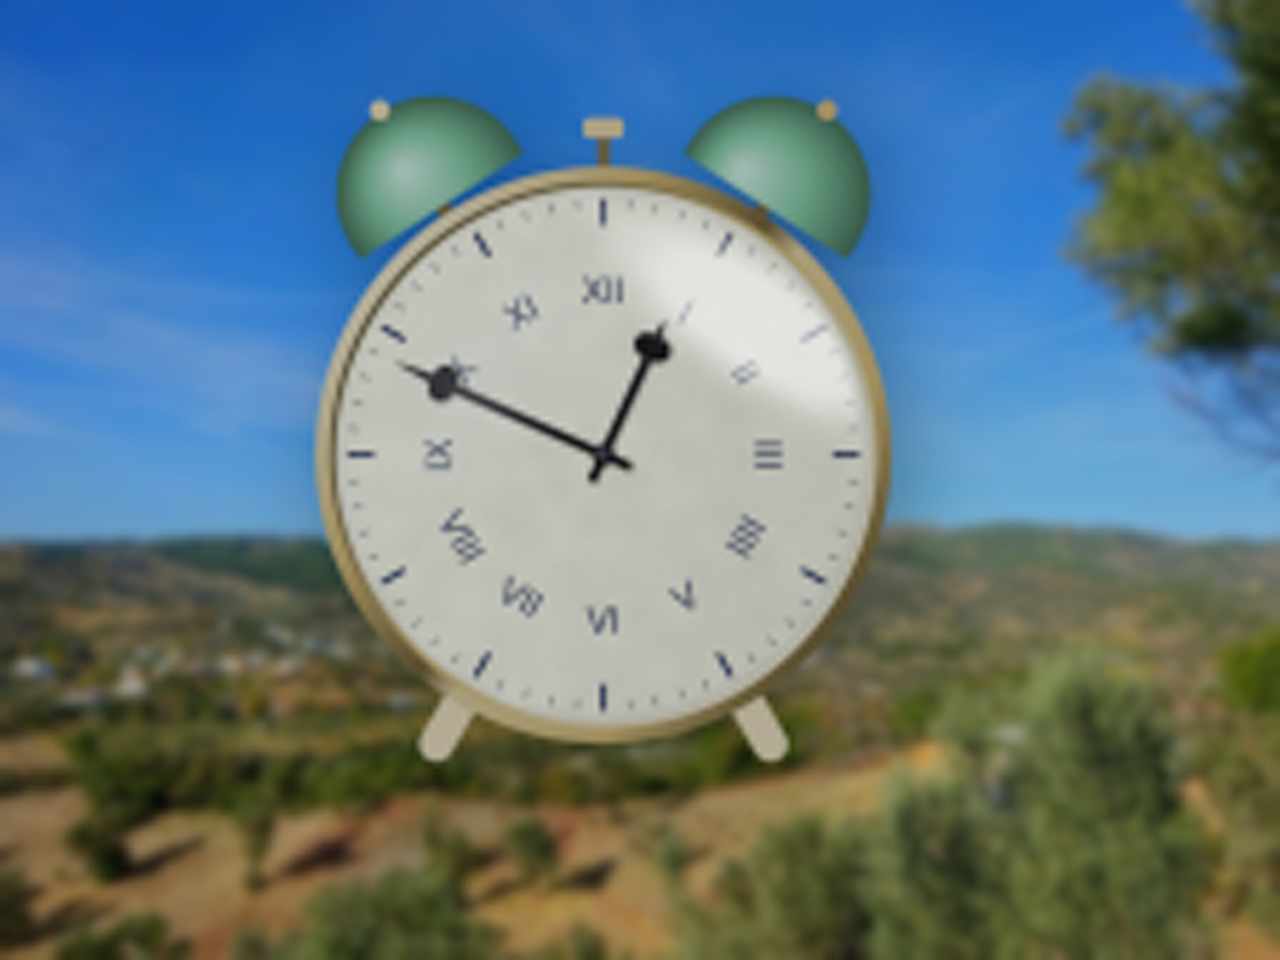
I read {"hour": 12, "minute": 49}
